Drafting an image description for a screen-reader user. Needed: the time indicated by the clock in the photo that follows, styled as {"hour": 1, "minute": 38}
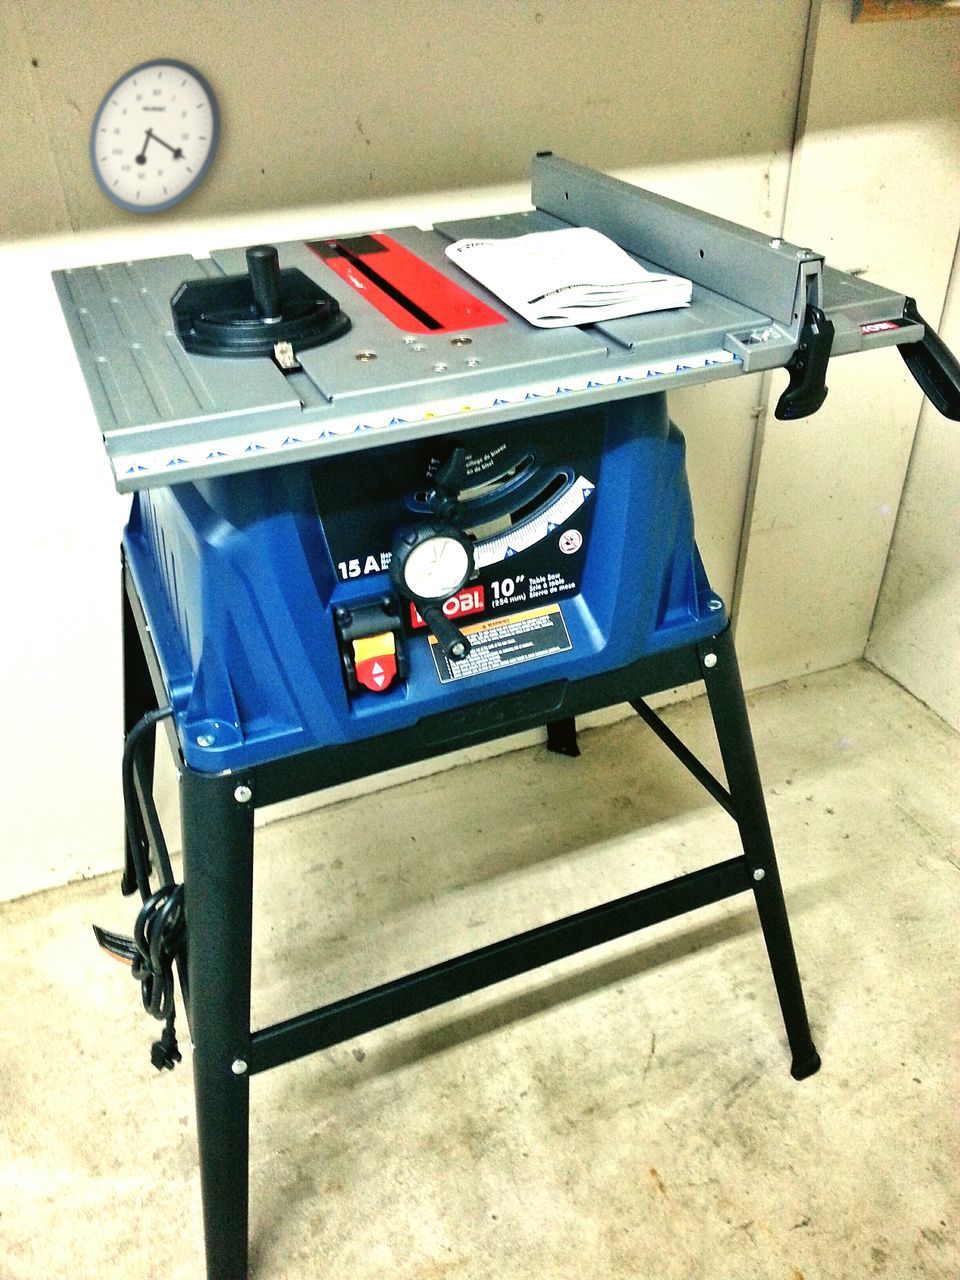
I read {"hour": 6, "minute": 19}
